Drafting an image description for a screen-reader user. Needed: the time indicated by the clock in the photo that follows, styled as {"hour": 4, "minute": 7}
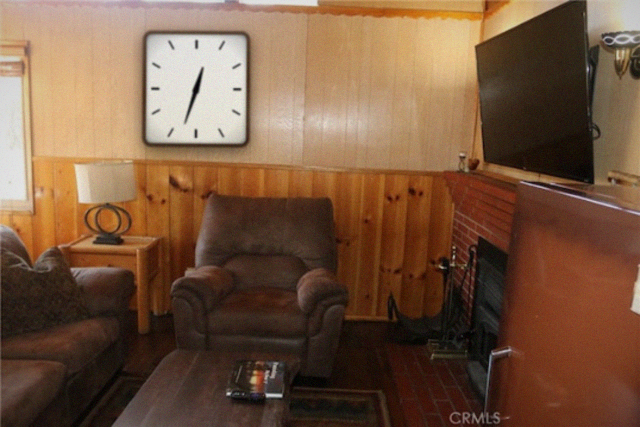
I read {"hour": 12, "minute": 33}
